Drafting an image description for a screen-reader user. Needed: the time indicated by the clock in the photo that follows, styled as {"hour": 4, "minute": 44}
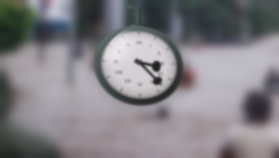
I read {"hour": 3, "minute": 23}
